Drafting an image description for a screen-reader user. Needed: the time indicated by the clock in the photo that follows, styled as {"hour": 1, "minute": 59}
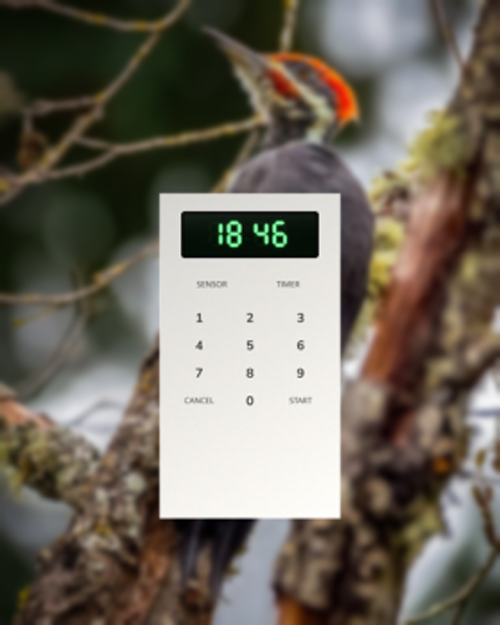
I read {"hour": 18, "minute": 46}
